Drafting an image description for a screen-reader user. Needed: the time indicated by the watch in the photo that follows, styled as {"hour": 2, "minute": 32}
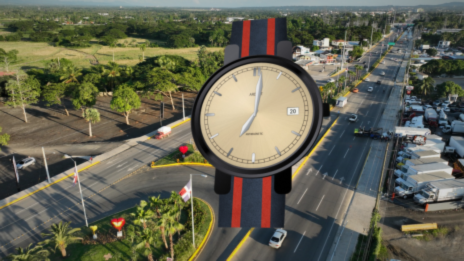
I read {"hour": 7, "minute": 1}
